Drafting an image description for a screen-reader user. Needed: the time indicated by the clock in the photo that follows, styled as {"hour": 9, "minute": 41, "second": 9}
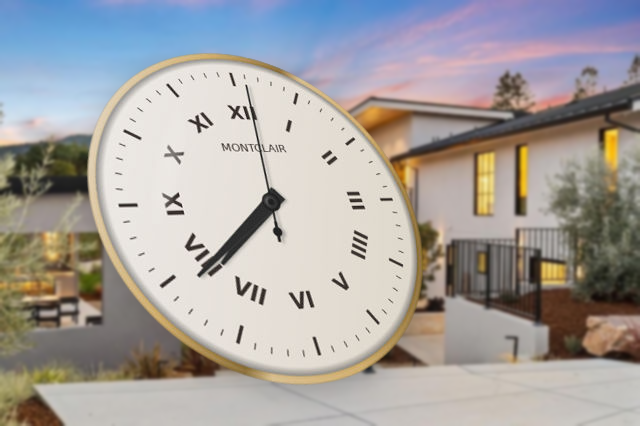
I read {"hour": 7, "minute": 39, "second": 1}
